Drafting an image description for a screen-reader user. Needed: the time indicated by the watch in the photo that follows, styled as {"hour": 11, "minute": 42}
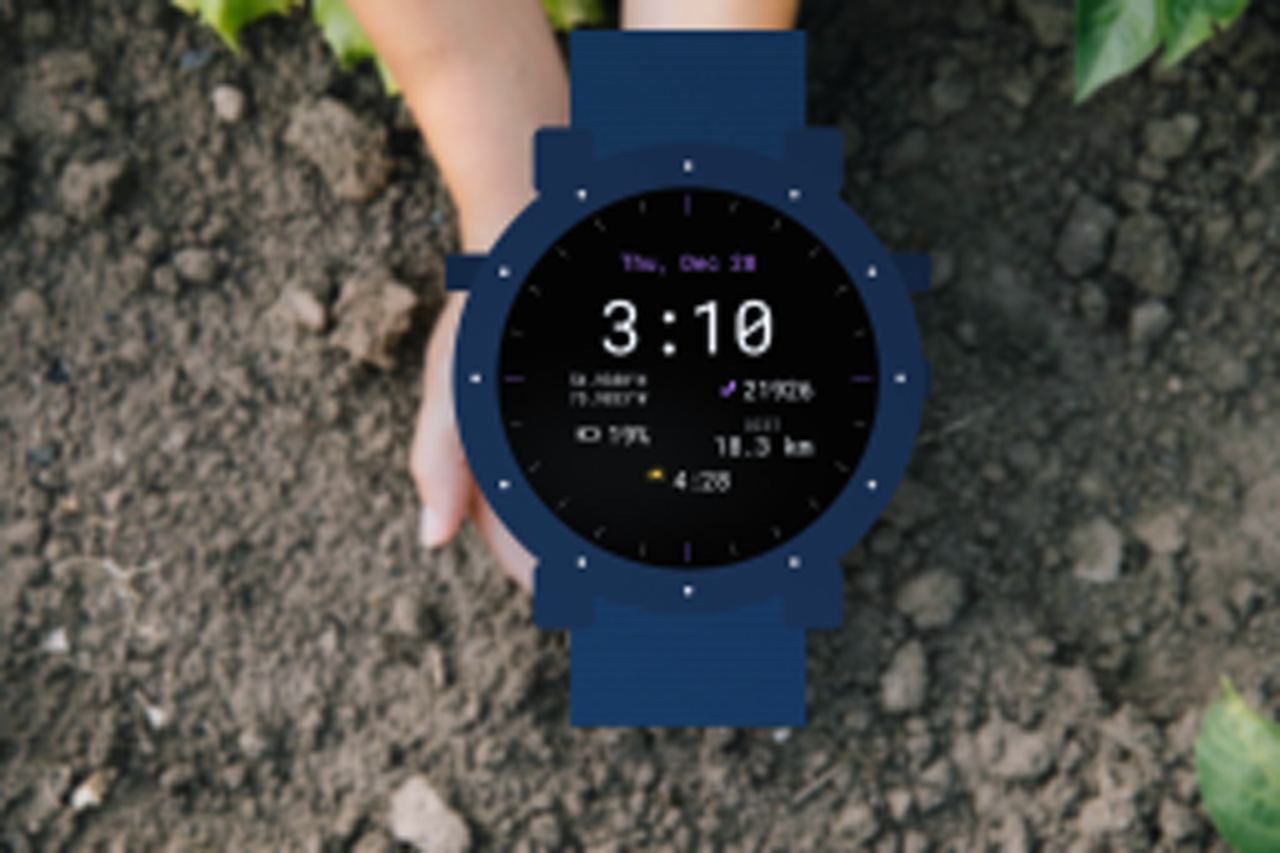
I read {"hour": 3, "minute": 10}
